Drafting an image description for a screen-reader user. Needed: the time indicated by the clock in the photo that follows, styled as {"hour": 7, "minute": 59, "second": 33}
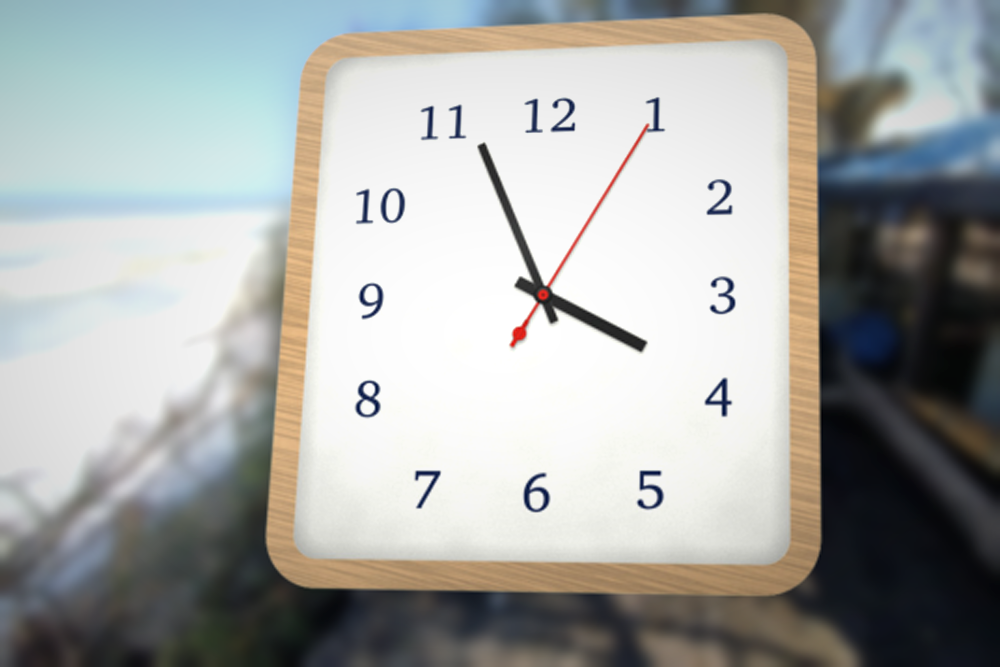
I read {"hour": 3, "minute": 56, "second": 5}
